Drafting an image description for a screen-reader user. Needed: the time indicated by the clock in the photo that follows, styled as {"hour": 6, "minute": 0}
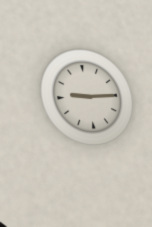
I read {"hour": 9, "minute": 15}
